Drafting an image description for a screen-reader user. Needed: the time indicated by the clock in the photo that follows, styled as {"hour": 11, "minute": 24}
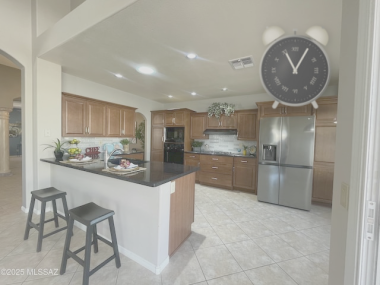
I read {"hour": 11, "minute": 5}
